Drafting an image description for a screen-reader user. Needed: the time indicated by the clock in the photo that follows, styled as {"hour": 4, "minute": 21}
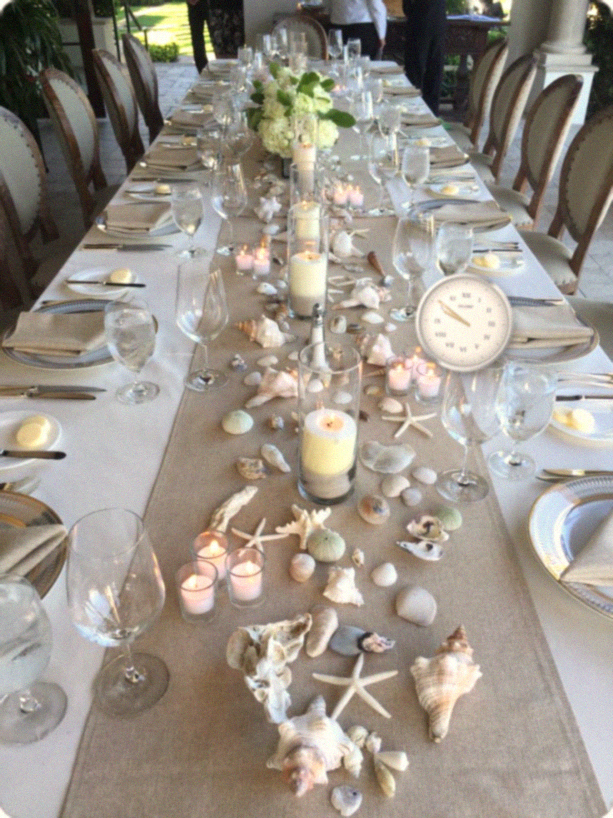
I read {"hour": 9, "minute": 51}
